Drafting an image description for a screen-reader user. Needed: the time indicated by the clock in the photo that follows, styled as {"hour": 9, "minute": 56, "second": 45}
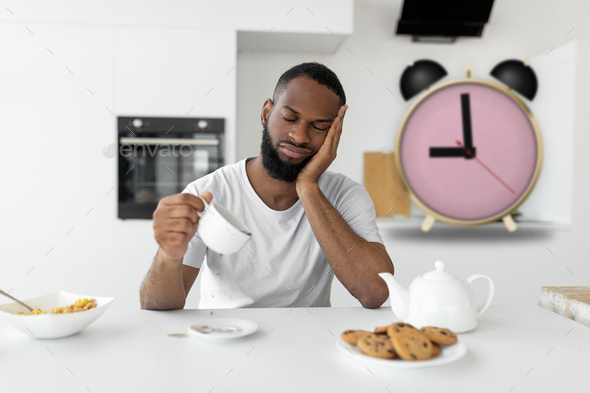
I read {"hour": 8, "minute": 59, "second": 22}
